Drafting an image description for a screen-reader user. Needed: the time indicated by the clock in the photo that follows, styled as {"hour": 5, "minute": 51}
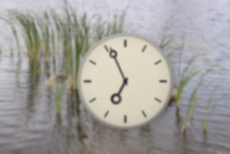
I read {"hour": 6, "minute": 56}
